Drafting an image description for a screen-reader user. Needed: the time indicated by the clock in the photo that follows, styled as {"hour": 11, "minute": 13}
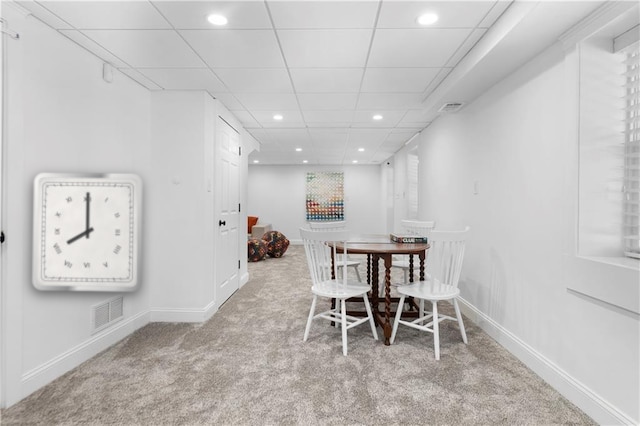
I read {"hour": 8, "minute": 0}
